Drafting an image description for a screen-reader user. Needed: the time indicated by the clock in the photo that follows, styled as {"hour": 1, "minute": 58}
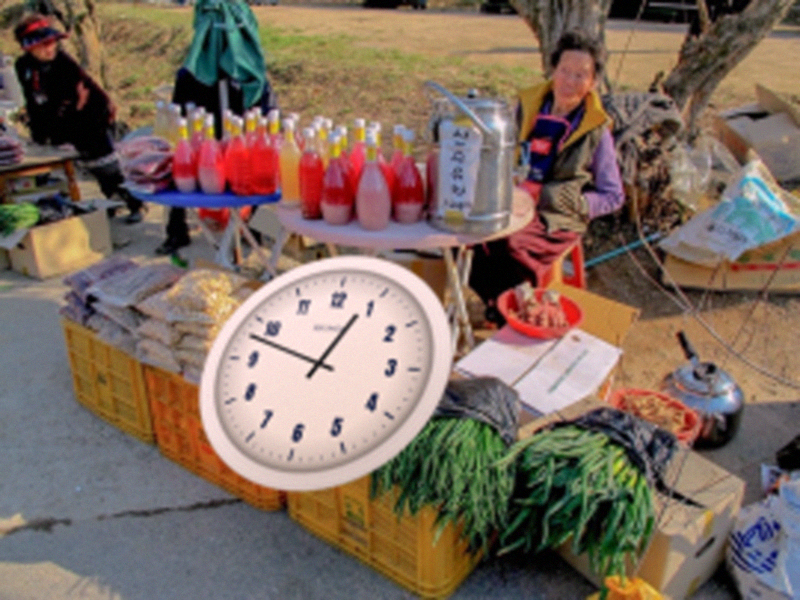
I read {"hour": 12, "minute": 48}
